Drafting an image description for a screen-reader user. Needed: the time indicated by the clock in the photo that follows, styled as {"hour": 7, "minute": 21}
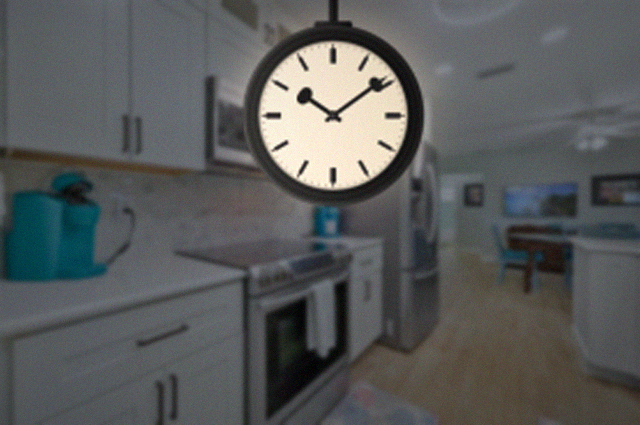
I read {"hour": 10, "minute": 9}
